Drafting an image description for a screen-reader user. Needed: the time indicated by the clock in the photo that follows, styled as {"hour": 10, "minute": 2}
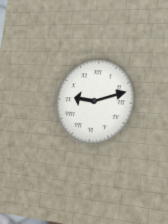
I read {"hour": 9, "minute": 12}
